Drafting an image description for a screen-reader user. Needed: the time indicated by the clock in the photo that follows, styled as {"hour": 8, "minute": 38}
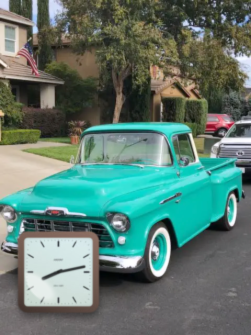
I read {"hour": 8, "minute": 13}
